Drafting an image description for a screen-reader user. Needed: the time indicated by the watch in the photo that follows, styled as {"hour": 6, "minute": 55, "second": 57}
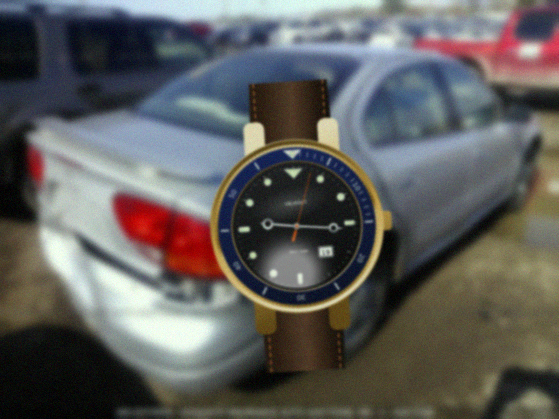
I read {"hour": 9, "minute": 16, "second": 3}
